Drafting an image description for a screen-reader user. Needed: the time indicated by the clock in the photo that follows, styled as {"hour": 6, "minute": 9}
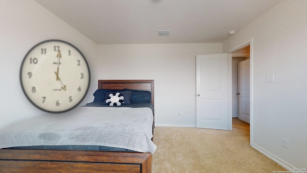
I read {"hour": 5, "minute": 1}
